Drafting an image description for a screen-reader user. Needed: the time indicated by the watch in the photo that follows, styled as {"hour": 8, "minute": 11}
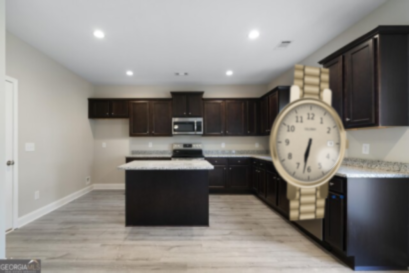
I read {"hour": 6, "minute": 32}
